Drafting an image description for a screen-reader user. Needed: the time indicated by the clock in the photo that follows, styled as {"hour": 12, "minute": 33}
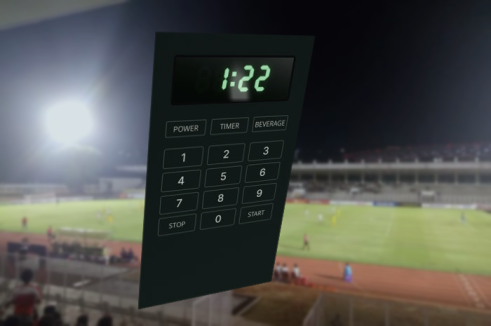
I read {"hour": 1, "minute": 22}
